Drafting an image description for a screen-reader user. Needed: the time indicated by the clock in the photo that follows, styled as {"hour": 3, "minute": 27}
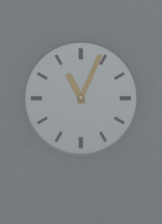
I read {"hour": 11, "minute": 4}
